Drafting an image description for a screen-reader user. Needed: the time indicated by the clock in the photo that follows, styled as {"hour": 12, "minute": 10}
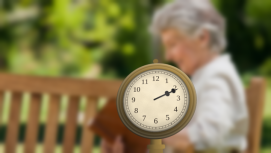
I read {"hour": 2, "minute": 11}
